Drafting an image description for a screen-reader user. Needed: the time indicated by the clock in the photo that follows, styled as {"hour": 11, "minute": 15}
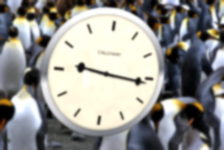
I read {"hour": 9, "minute": 16}
